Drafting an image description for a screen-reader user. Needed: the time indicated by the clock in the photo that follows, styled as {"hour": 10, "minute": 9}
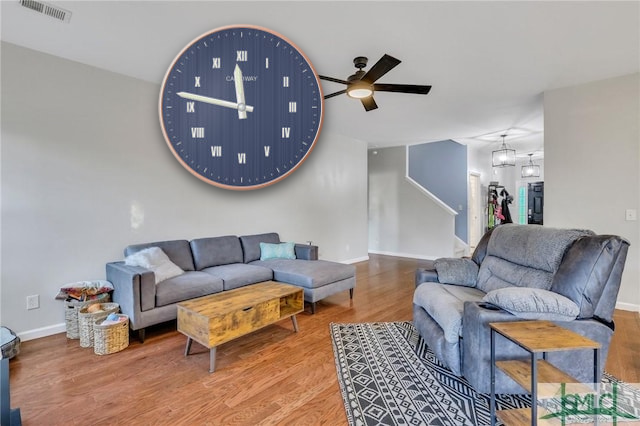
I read {"hour": 11, "minute": 47}
